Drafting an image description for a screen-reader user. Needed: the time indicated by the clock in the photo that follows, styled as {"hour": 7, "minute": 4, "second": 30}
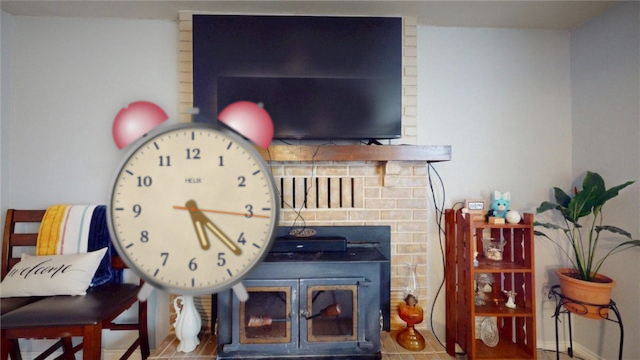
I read {"hour": 5, "minute": 22, "second": 16}
